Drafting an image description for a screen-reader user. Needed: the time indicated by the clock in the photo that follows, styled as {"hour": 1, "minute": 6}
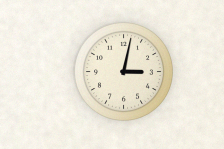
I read {"hour": 3, "minute": 2}
